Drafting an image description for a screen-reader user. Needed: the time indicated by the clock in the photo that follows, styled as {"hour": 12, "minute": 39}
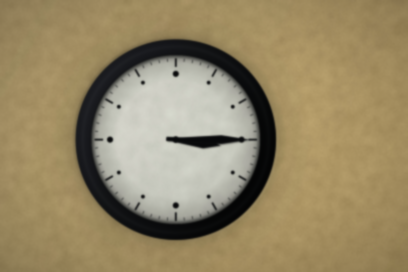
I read {"hour": 3, "minute": 15}
